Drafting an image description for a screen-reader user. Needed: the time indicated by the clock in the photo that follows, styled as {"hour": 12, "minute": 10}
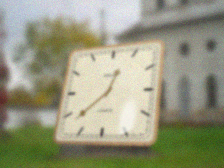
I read {"hour": 12, "minute": 38}
